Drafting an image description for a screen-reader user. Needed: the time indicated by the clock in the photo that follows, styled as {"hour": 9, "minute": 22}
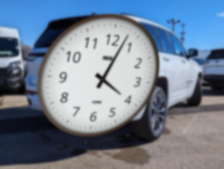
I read {"hour": 4, "minute": 3}
